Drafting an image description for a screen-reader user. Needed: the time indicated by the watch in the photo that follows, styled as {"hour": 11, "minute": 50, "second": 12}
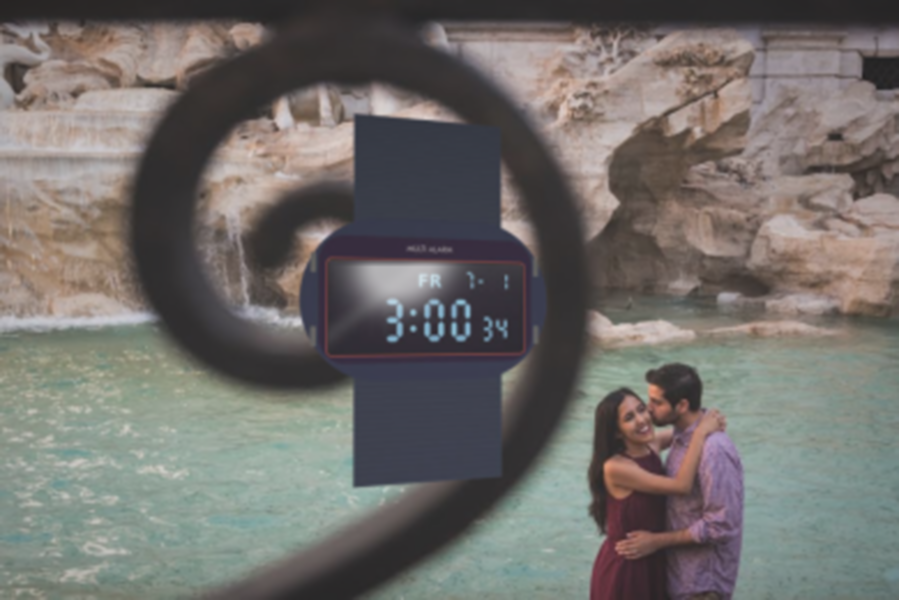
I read {"hour": 3, "minute": 0, "second": 34}
